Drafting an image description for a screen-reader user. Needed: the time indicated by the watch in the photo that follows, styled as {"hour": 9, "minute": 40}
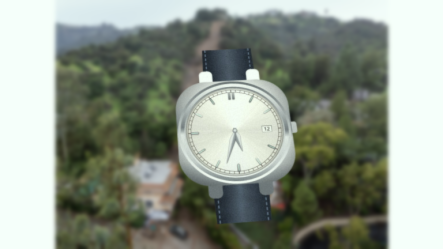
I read {"hour": 5, "minute": 33}
